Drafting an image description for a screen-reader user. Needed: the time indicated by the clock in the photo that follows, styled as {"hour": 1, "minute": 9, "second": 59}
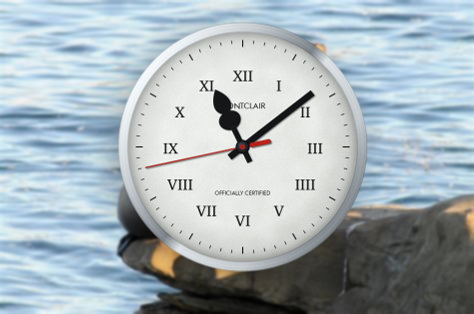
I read {"hour": 11, "minute": 8, "second": 43}
